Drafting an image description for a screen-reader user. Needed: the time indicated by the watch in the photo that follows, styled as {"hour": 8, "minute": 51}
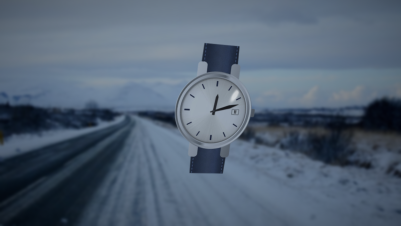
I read {"hour": 12, "minute": 12}
